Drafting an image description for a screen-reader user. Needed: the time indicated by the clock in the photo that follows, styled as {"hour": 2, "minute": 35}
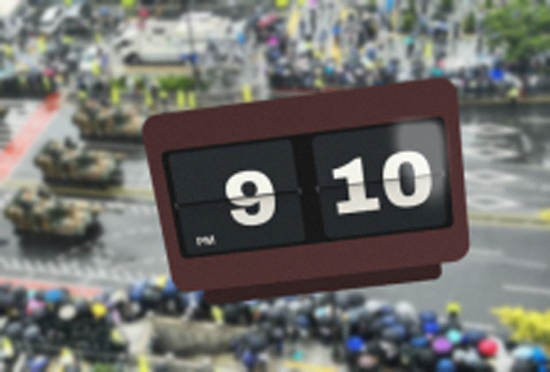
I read {"hour": 9, "minute": 10}
